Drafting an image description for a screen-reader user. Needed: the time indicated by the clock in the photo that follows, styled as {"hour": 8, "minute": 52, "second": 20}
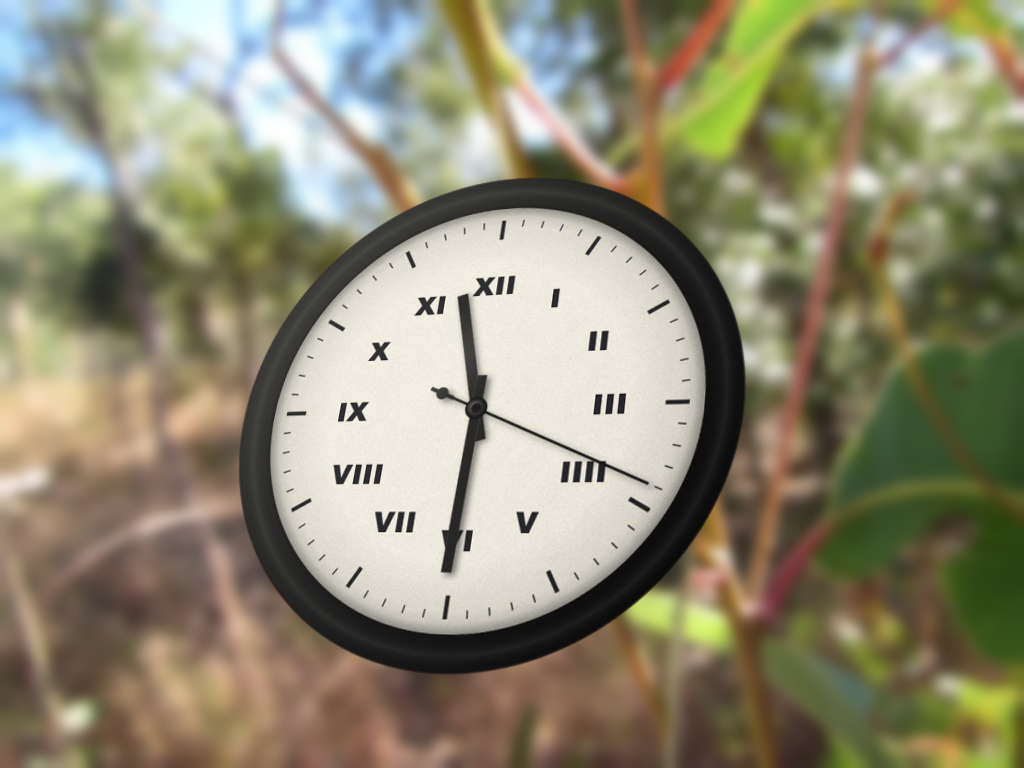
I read {"hour": 11, "minute": 30, "second": 19}
